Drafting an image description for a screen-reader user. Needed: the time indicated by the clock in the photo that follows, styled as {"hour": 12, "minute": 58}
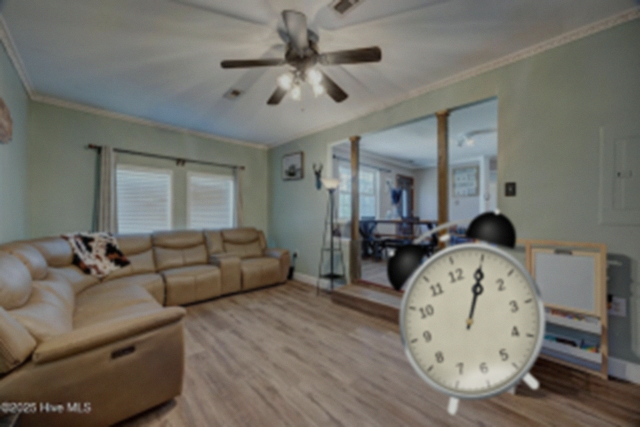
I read {"hour": 1, "minute": 5}
